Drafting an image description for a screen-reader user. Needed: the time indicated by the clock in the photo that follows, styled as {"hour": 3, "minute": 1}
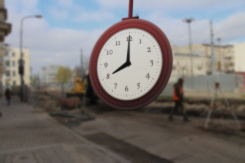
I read {"hour": 8, "minute": 0}
